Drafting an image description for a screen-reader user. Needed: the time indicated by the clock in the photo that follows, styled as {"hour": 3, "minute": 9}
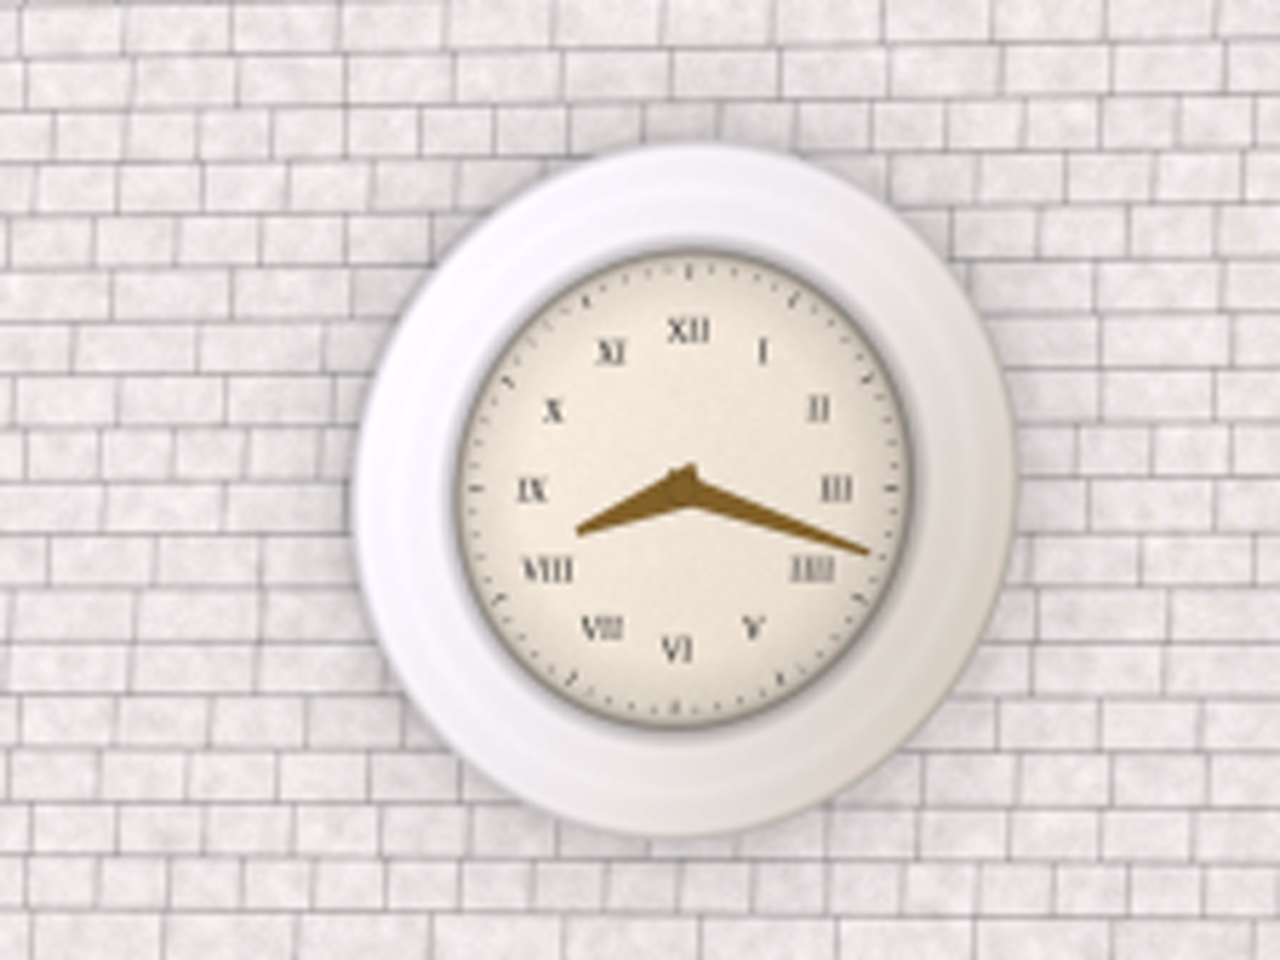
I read {"hour": 8, "minute": 18}
